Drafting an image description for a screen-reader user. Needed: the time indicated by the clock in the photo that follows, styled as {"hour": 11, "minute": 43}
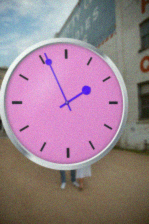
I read {"hour": 1, "minute": 56}
